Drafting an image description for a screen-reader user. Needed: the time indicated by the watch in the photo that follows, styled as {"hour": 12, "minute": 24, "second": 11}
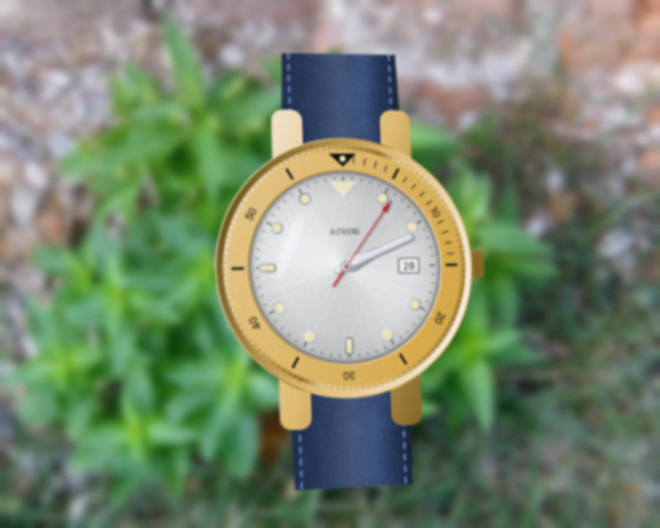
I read {"hour": 2, "minute": 11, "second": 6}
